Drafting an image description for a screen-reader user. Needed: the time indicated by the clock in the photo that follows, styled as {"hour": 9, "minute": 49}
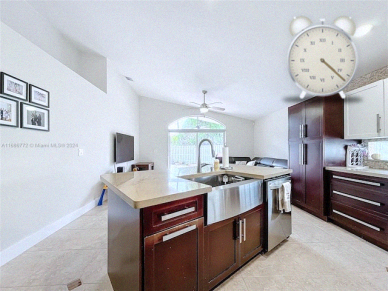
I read {"hour": 4, "minute": 22}
